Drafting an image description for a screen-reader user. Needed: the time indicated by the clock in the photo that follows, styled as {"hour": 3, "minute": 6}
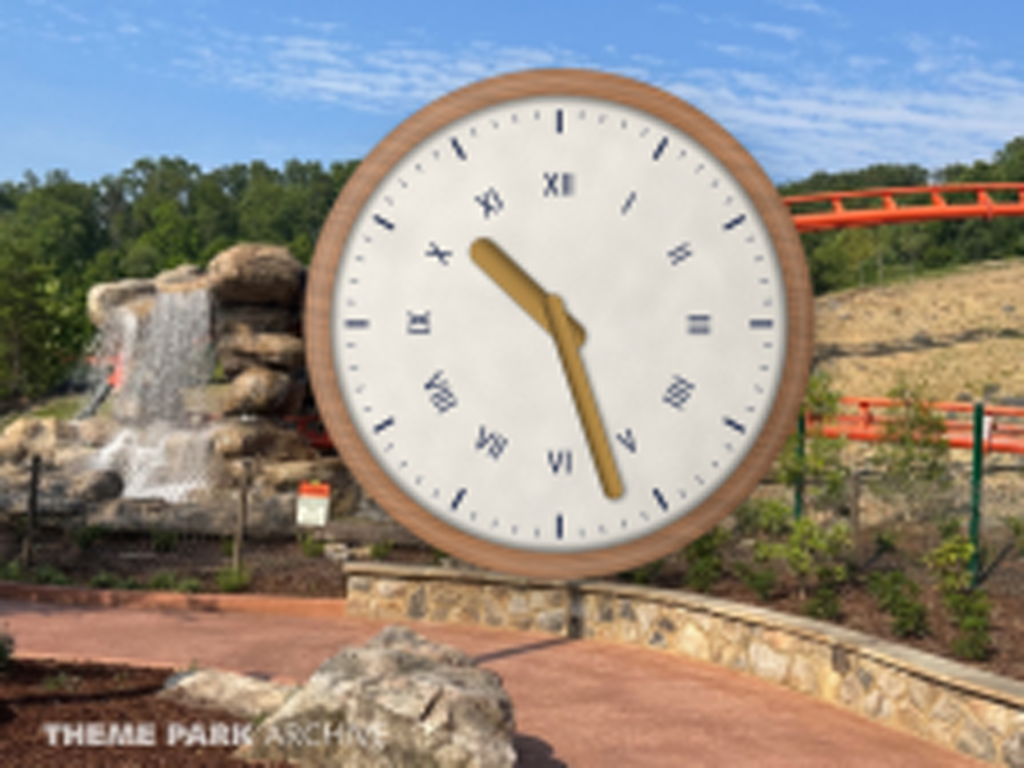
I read {"hour": 10, "minute": 27}
